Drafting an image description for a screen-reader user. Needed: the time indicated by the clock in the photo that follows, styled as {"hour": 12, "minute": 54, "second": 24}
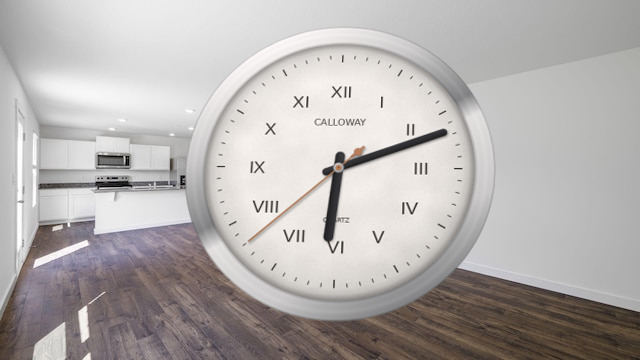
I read {"hour": 6, "minute": 11, "second": 38}
